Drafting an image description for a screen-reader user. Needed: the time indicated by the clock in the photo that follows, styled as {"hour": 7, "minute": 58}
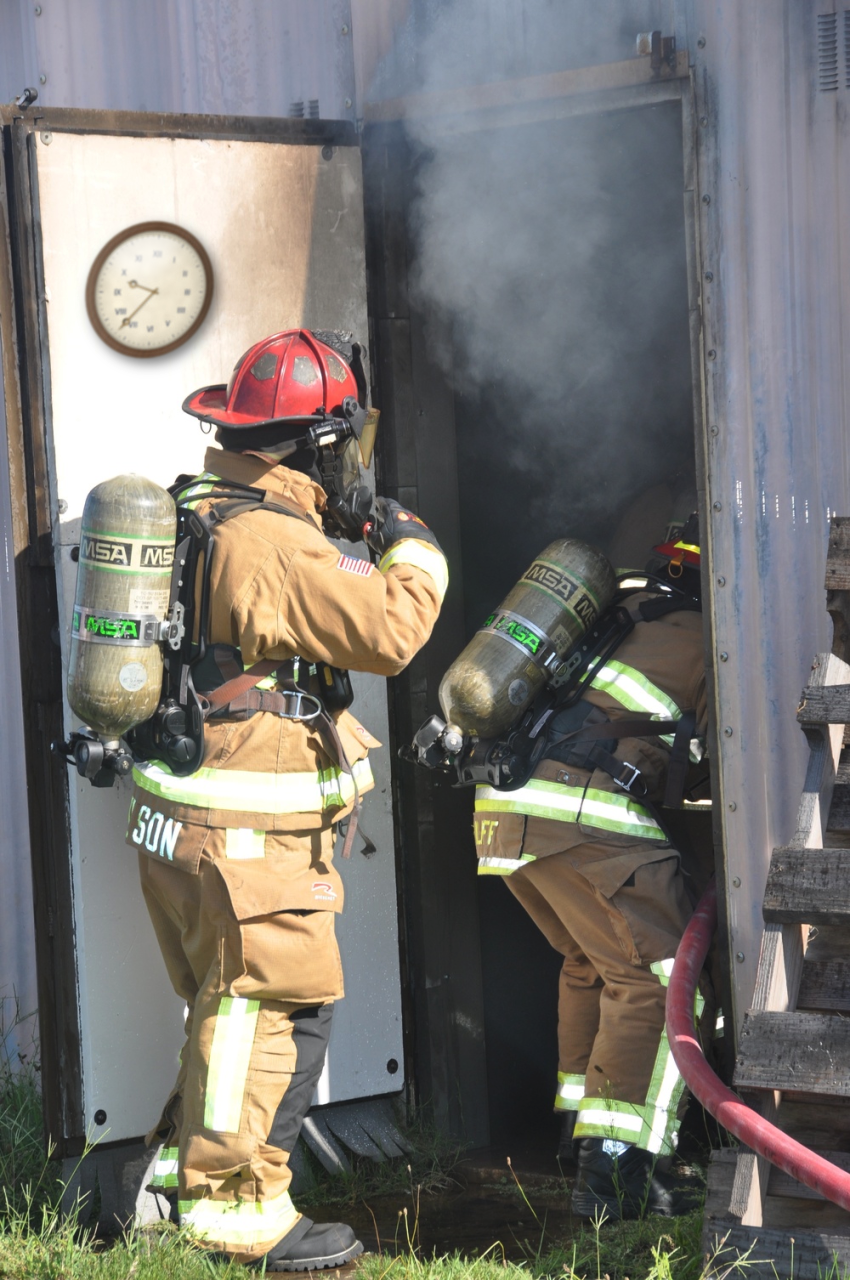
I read {"hour": 9, "minute": 37}
